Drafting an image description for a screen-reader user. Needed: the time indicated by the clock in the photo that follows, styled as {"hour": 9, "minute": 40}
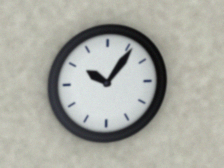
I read {"hour": 10, "minute": 6}
